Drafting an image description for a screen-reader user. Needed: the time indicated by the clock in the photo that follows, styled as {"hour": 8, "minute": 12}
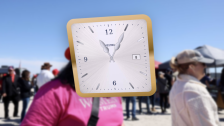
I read {"hour": 11, "minute": 5}
